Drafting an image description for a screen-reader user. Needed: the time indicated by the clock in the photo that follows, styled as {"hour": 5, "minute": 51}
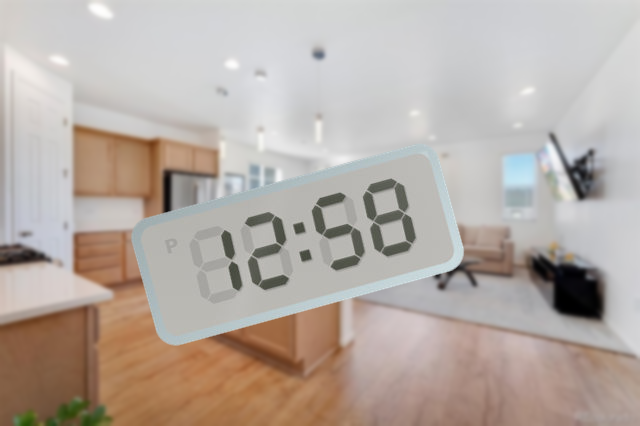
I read {"hour": 12, "minute": 58}
